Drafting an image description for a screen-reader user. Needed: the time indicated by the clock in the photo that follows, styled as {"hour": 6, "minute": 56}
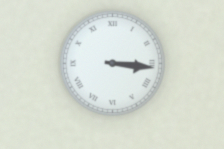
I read {"hour": 3, "minute": 16}
